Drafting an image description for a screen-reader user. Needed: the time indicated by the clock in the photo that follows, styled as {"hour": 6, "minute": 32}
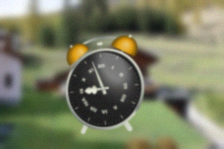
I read {"hour": 8, "minute": 57}
